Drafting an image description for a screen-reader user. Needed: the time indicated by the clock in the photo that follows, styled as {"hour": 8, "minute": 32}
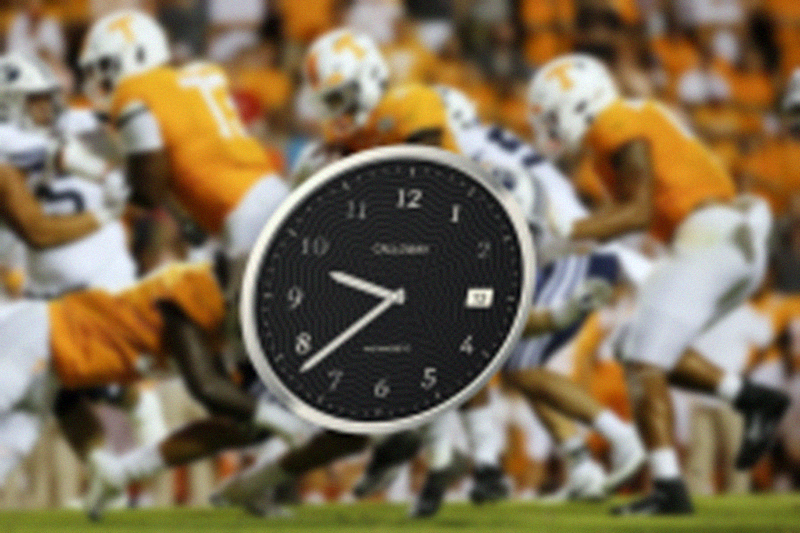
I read {"hour": 9, "minute": 38}
